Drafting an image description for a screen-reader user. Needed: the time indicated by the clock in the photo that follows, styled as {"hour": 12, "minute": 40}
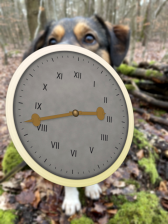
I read {"hour": 2, "minute": 42}
